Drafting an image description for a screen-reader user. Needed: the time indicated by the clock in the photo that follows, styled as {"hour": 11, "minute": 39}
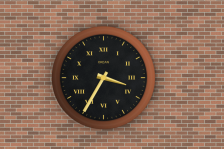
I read {"hour": 3, "minute": 35}
